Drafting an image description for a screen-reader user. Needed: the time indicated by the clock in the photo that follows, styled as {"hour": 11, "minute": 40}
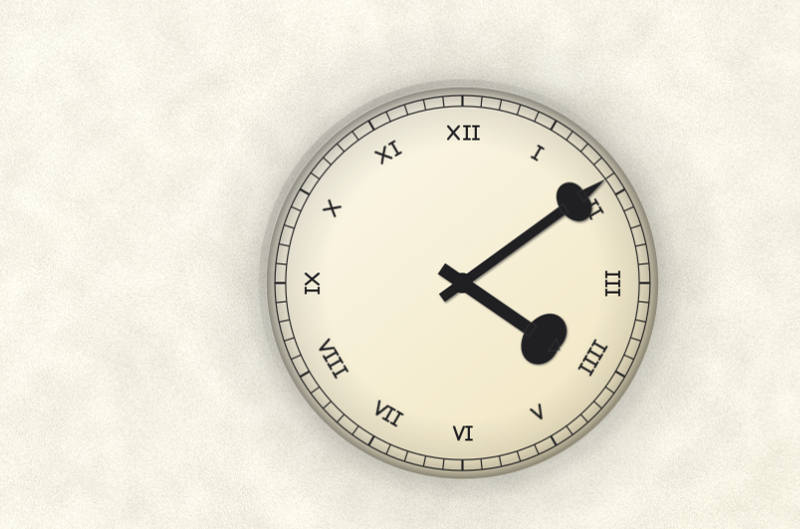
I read {"hour": 4, "minute": 9}
